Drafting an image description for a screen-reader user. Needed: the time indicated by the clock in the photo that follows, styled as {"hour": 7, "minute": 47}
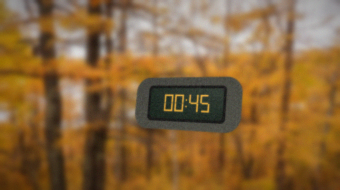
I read {"hour": 0, "minute": 45}
